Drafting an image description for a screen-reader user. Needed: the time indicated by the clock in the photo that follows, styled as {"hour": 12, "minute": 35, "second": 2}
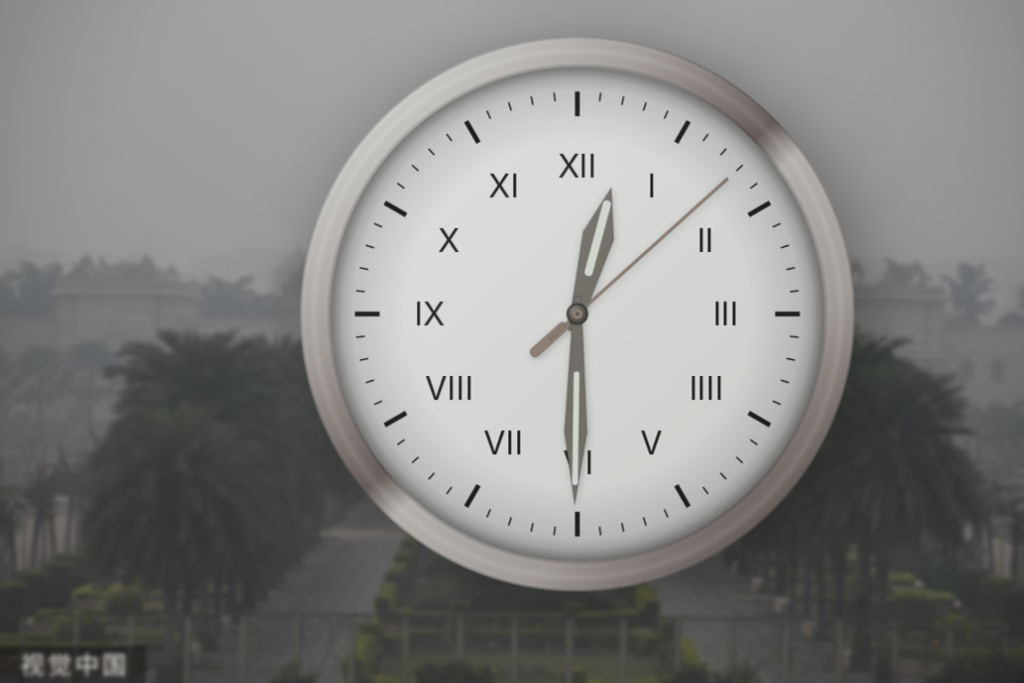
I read {"hour": 12, "minute": 30, "second": 8}
